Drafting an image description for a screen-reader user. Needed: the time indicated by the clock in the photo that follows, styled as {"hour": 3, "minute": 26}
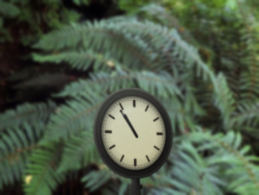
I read {"hour": 10, "minute": 54}
